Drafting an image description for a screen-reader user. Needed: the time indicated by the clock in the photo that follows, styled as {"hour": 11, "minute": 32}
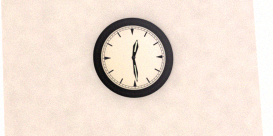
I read {"hour": 12, "minute": 29}
